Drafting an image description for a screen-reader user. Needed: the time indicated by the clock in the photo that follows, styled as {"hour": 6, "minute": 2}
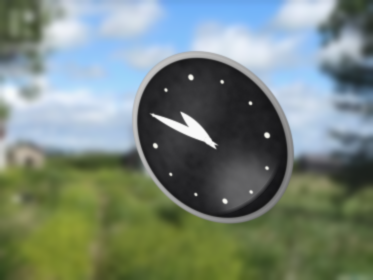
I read {"hour": 10, "minute": 50}
